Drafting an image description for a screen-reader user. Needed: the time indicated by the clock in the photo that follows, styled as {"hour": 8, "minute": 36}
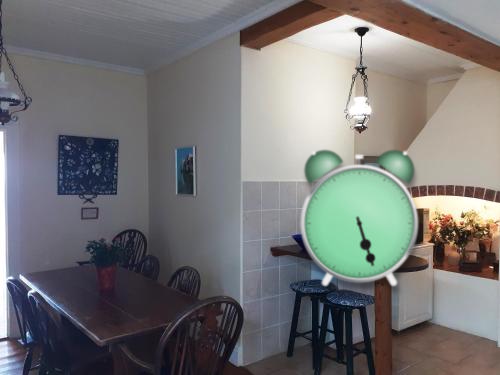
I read {"hour": 5, "minute": 27}
